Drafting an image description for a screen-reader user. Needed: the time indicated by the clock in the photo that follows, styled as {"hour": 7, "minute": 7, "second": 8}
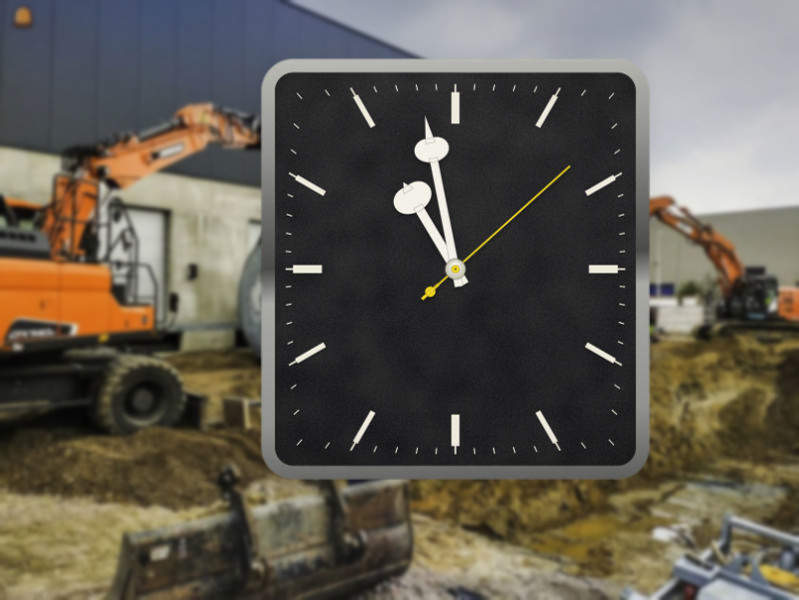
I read {"hour": 10, "minute": 58, "second": 8}
